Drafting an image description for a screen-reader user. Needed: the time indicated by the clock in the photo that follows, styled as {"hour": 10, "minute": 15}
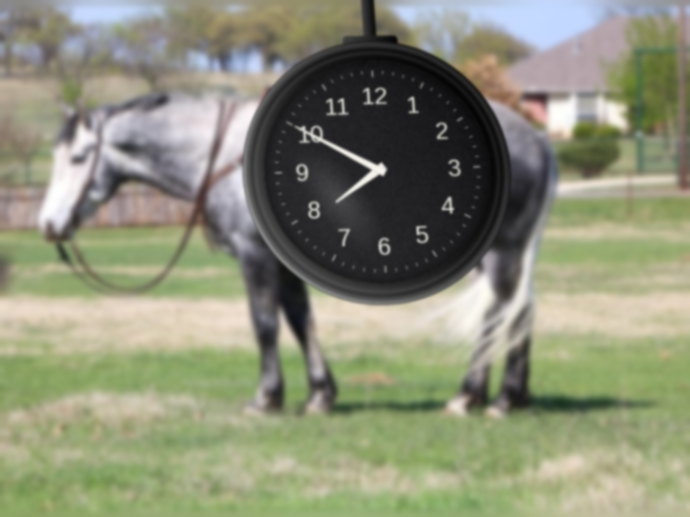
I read {"hour": 7, "minute": 50}
